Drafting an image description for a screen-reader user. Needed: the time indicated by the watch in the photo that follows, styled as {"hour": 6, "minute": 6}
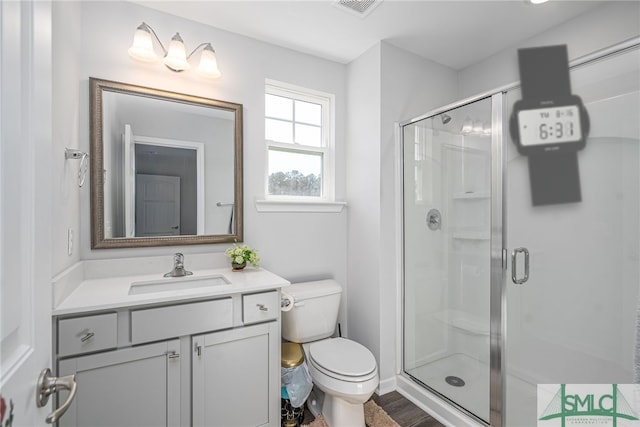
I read {"hour": 6, "minute": 31}
